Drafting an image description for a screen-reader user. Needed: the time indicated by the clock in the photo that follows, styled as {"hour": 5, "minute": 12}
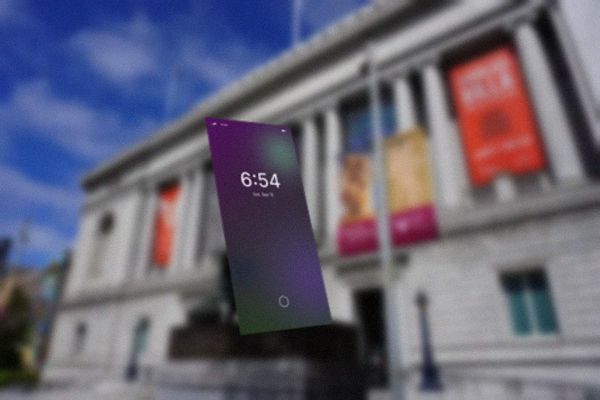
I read {"hour": 6, "minute": 54}
